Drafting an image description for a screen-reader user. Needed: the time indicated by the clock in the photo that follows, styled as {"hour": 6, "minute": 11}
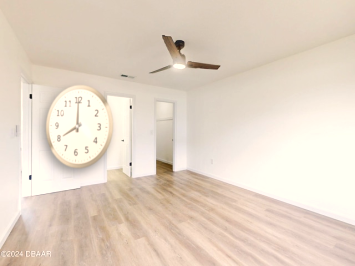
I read {"hour": 8, "minute": 0}
